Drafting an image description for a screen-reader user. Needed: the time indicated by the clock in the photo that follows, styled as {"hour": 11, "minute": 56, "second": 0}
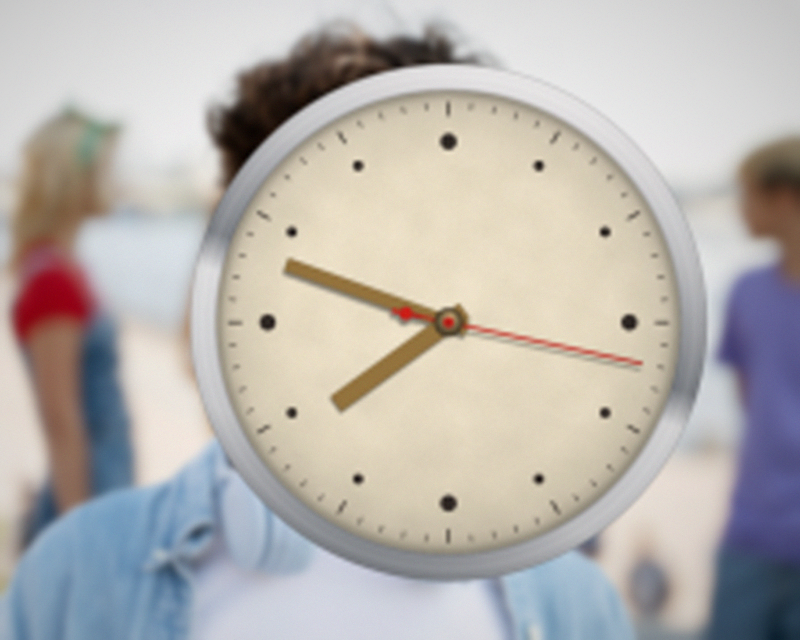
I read {"hour": 7, "minute": 48, "second": 17}
